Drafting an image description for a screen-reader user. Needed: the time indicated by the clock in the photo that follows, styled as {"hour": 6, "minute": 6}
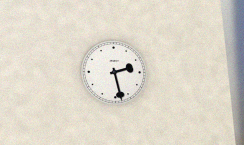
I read {"hour": 2, "minute": 28}
